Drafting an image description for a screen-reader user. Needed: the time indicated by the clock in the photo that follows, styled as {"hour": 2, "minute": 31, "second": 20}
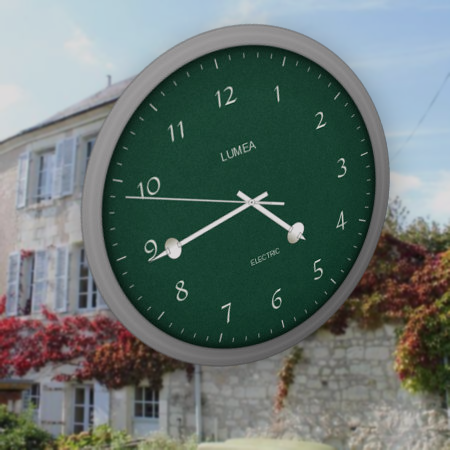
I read {"hour": 4, "minute": 43, "second": 49}
